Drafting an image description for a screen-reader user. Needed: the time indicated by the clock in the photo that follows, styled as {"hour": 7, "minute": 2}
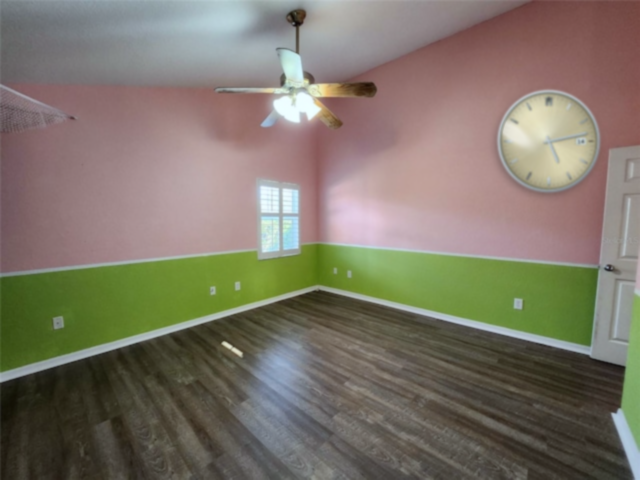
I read {"hour": 5, "minute": 13}
